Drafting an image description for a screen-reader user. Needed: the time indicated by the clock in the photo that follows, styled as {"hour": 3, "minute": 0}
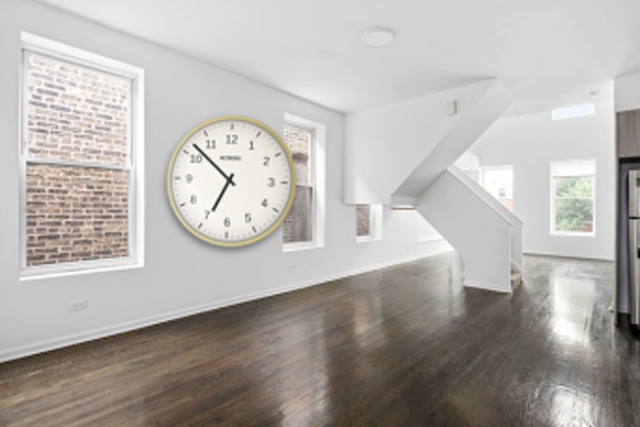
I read {"hour": 6, "minute": 52}
